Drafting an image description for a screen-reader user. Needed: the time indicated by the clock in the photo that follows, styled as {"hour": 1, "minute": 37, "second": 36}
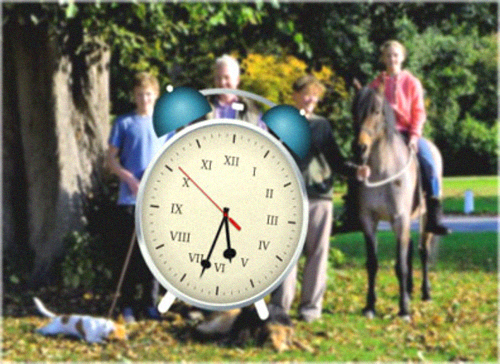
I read {"hour": 5, "minute": 32, "second": 51}
